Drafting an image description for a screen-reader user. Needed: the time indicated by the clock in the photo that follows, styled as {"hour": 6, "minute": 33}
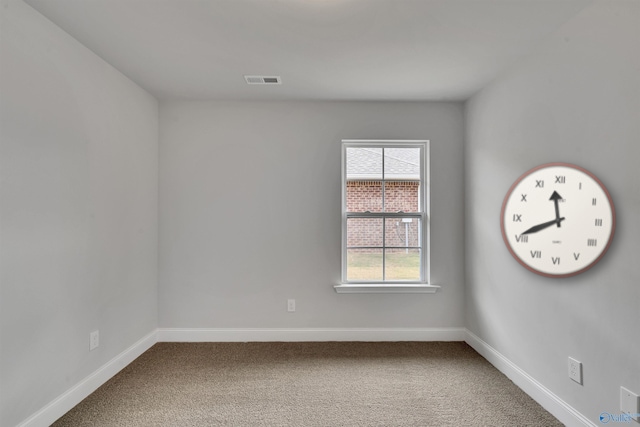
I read {"hour": 11, "minute": 41}
